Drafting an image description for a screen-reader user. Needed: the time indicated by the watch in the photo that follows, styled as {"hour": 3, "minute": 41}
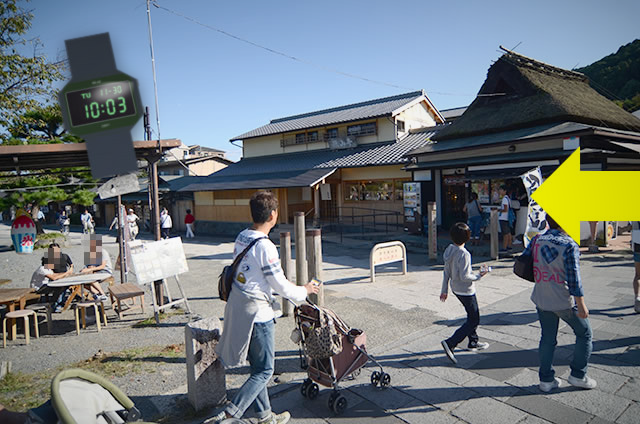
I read {"hour": 10, "minute": 3}
